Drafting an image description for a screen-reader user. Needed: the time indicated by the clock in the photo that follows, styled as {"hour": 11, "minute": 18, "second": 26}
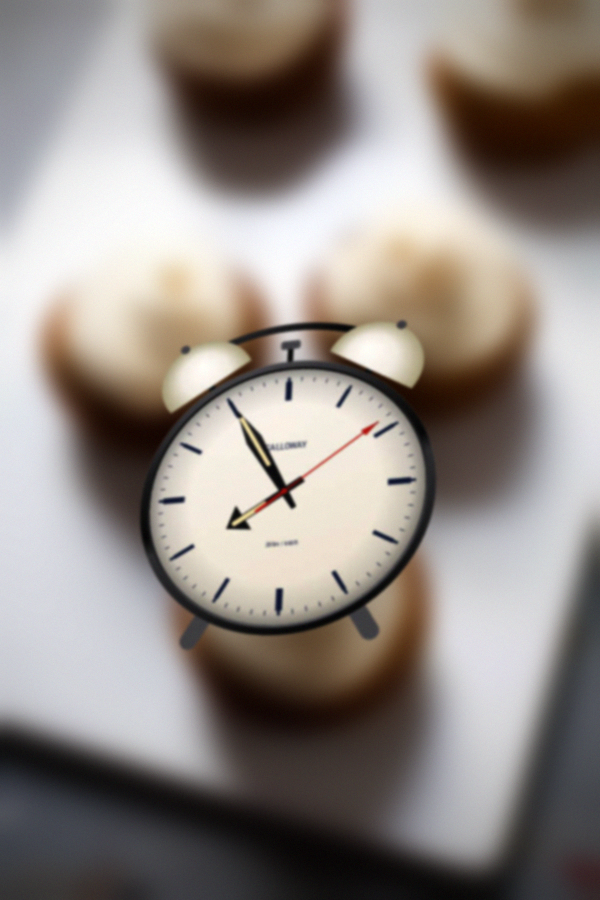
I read {"hour": 7, "minute": 55, "second": 9}
